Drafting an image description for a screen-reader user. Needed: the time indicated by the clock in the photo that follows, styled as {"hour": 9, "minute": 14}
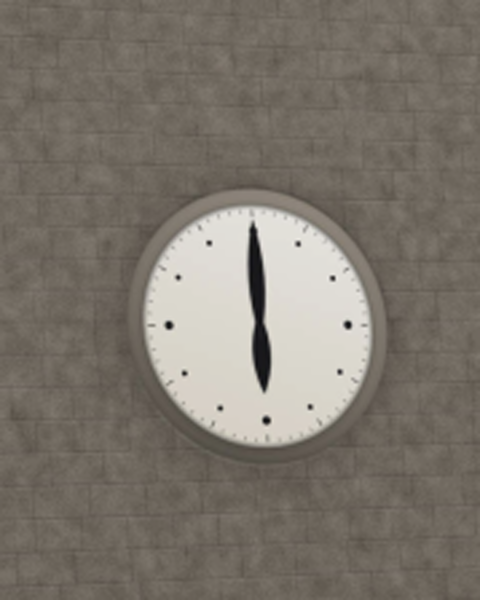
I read {"hour": 6, "minute": 0}
